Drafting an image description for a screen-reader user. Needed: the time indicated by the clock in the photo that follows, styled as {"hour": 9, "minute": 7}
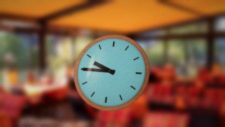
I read {"hour": 9, "minute": 45}
